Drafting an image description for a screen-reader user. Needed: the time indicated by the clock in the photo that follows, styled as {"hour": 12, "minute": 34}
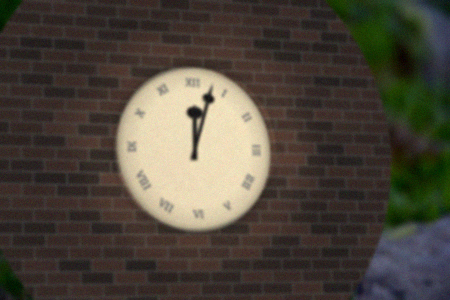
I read {"hour": 12, "minute": 3}
